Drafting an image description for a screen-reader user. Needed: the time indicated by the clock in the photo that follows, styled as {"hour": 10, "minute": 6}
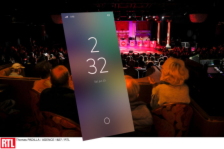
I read {"hour": 2, "minute": 32}
